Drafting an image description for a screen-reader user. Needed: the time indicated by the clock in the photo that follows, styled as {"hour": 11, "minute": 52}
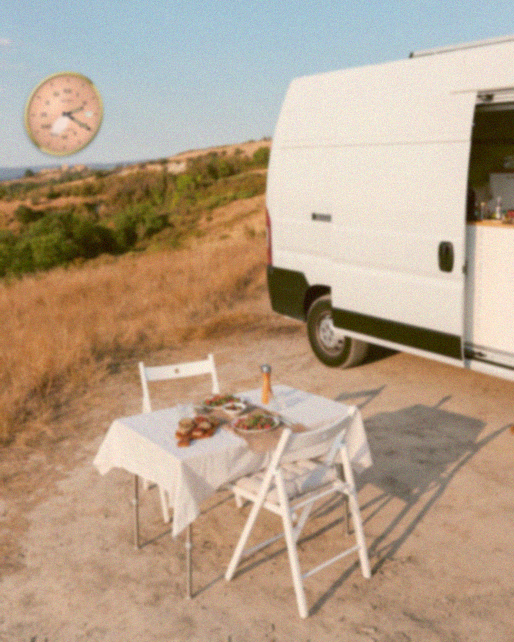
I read {"hour": 2, "minute": 20}
